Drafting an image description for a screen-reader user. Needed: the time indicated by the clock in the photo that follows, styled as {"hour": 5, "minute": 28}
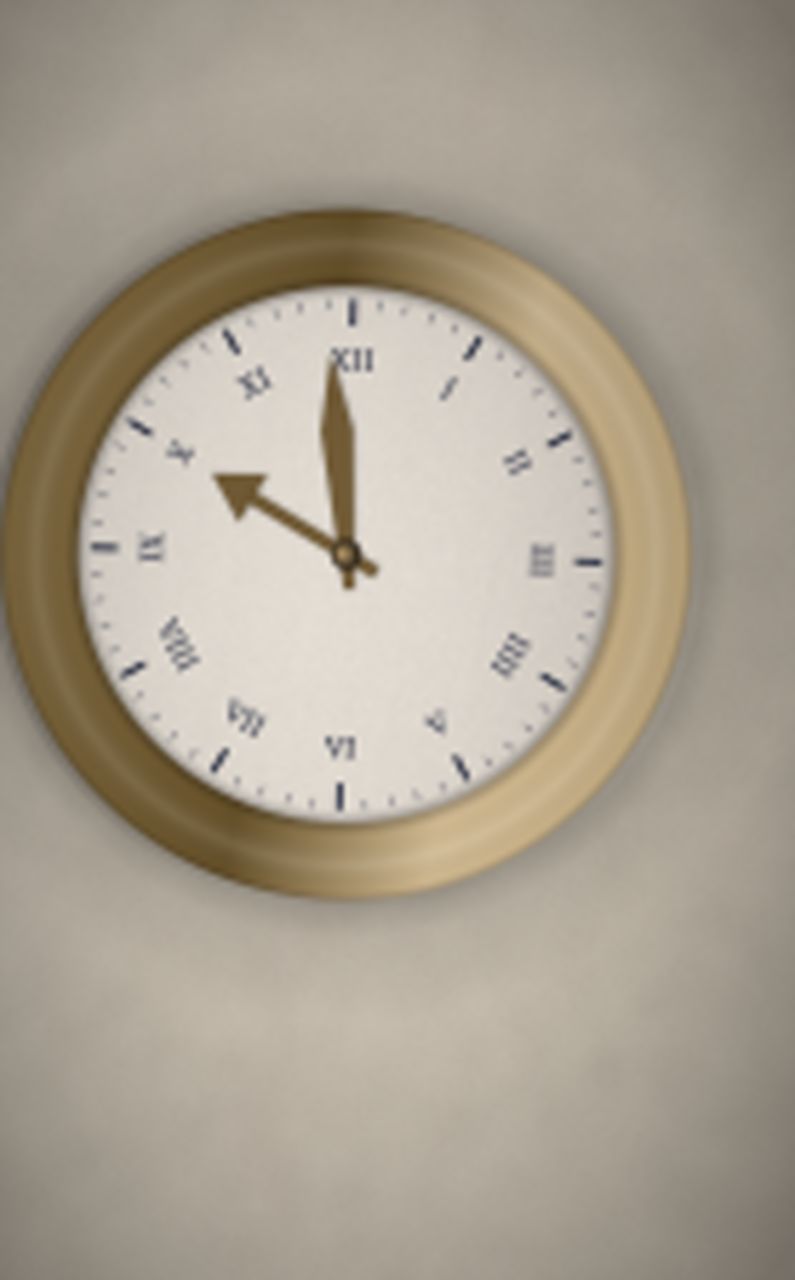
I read {"hour": 9, "minute": 59}
